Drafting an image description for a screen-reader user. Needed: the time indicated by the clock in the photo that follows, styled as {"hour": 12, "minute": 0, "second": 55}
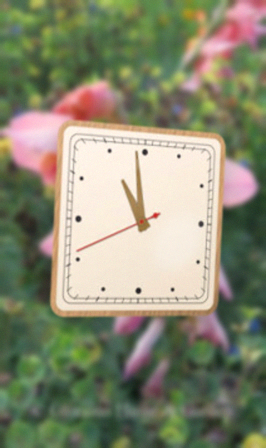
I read {"hour": 10, "minute": 58, "second": 41}
